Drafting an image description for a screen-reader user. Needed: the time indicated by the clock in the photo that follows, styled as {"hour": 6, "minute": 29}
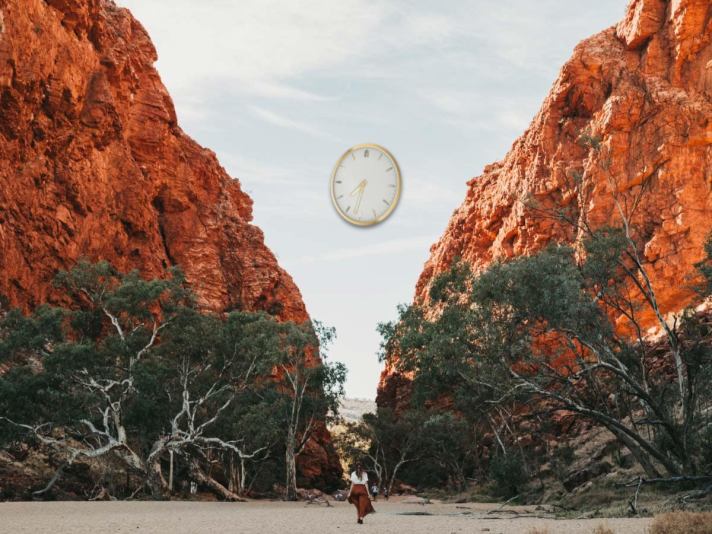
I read {"hour": 7, "minute": 32}
